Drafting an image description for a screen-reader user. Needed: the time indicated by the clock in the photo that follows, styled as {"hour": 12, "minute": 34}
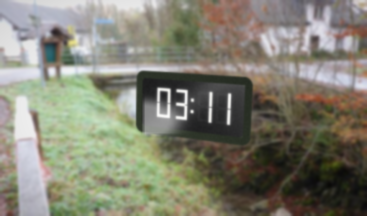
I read {"hour": 3, "minute": 11}
